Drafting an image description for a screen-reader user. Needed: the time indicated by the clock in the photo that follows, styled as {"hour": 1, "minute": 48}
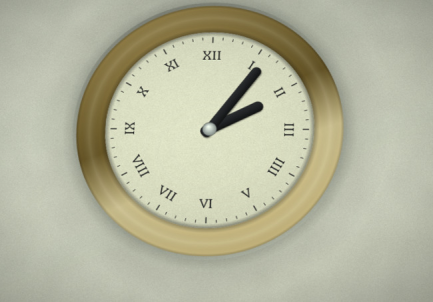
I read {"hour": 2, "minute": 6}
